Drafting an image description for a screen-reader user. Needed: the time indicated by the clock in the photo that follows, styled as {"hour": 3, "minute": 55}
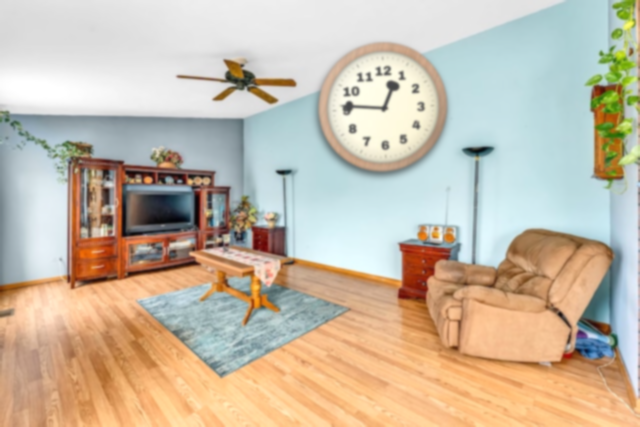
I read {"hour": 12, "minute": 46}
